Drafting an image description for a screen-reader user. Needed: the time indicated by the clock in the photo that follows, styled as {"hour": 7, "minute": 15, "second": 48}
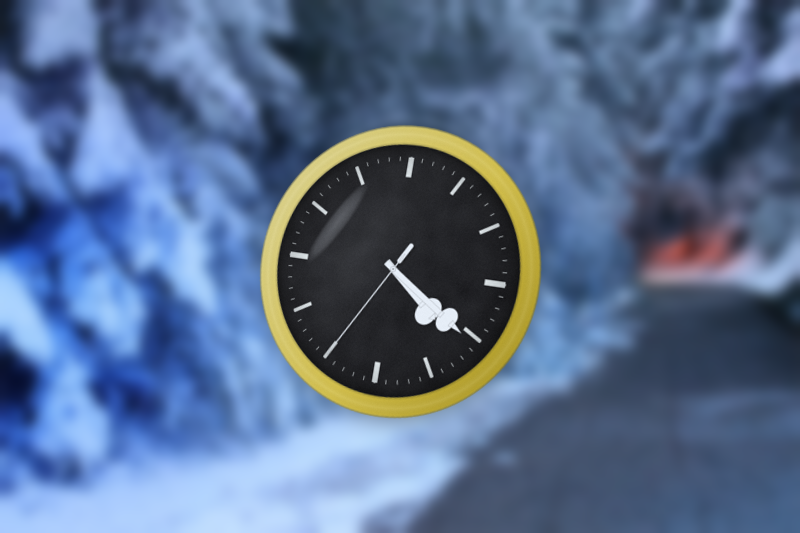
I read {"hour": 4, "minute": 20, "second": 35}
